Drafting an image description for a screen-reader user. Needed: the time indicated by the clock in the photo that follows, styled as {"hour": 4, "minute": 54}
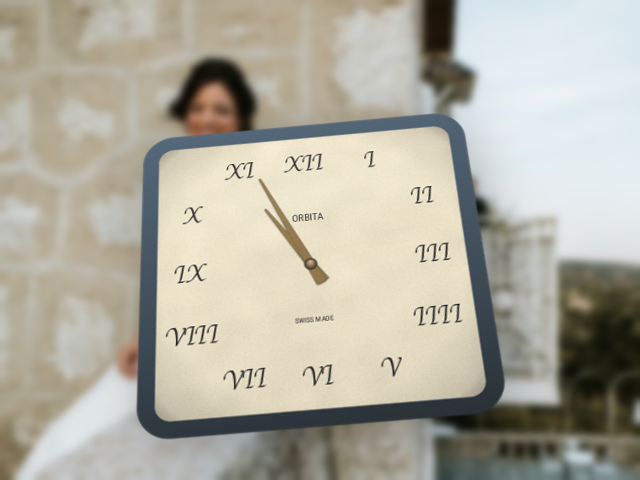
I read {"hour": 10, "minute": 56}
